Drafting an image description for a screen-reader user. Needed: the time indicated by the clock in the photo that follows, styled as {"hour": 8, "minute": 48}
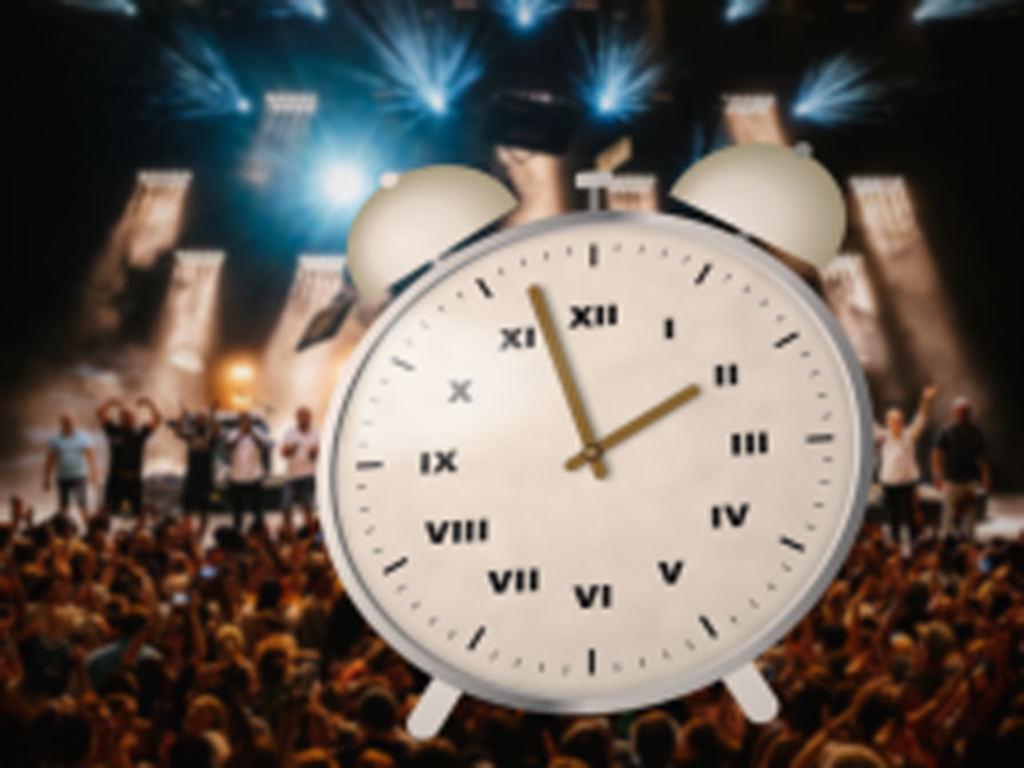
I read {"hour": 1, "minute": 57}
